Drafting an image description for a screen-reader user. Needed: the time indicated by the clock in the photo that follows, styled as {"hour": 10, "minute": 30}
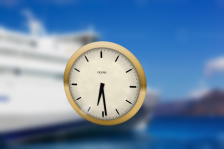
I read {"hour": 6, "minute": 29}
